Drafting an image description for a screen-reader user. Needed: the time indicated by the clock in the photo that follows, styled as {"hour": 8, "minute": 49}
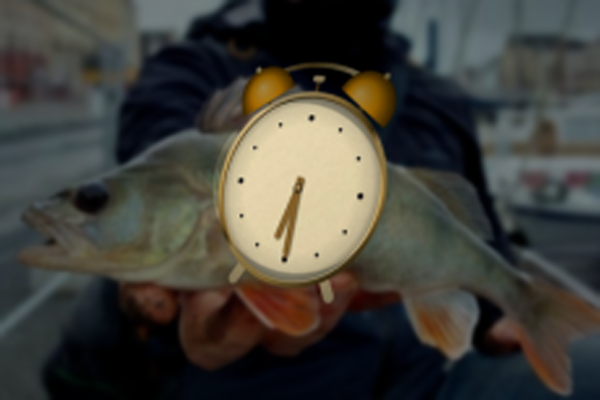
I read {"hour": 6, "minute": 30}
